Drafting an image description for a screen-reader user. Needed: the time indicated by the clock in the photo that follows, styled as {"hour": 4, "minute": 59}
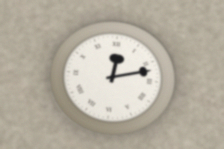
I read {"hour": 12, "minute": 12}
